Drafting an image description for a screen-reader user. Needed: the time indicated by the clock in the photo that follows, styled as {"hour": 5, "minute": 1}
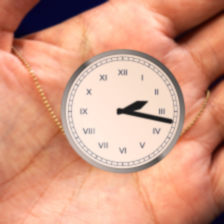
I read {"hour": 2, "minute": 17}
